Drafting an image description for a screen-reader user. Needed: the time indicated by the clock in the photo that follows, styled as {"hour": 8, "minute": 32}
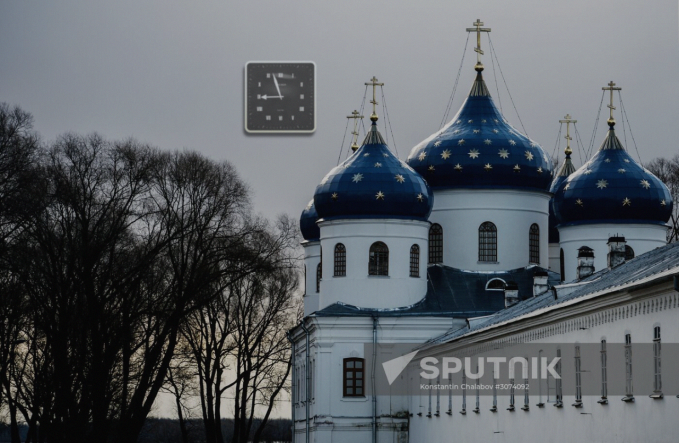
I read {"hour": 8, "minute": 57}
